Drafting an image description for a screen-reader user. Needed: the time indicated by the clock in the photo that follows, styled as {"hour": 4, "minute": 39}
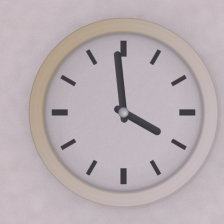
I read {"hour": 3, "minute": 59}
